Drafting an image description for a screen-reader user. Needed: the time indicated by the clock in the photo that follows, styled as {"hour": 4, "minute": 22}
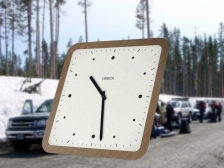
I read {"hour": 10, "minute": 28}
